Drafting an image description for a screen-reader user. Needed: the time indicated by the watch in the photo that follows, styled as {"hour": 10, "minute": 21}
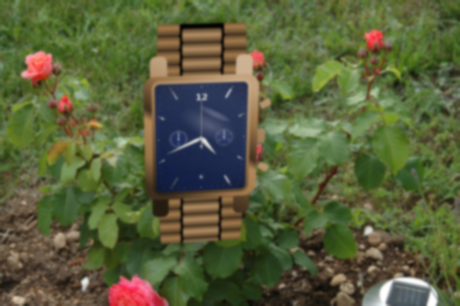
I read {"hour": 4, "minute": 41}
